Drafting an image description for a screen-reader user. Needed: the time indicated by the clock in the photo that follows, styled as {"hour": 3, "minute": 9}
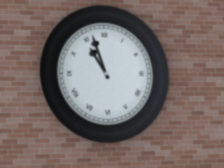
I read {"hour": 10, "minute": 57}
